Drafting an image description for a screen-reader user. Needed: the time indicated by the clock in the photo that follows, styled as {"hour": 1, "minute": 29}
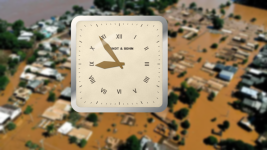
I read {"hour": 8, "minute": 54}
